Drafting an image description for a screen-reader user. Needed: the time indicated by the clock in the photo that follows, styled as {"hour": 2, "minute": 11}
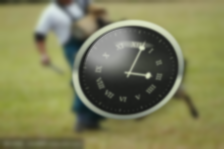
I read {"hour": 3, "minute": 2}
